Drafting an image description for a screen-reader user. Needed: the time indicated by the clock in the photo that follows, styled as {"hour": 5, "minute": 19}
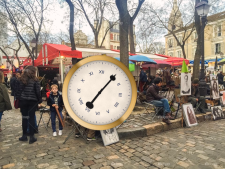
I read {"hour": 7, "minute": 6}
